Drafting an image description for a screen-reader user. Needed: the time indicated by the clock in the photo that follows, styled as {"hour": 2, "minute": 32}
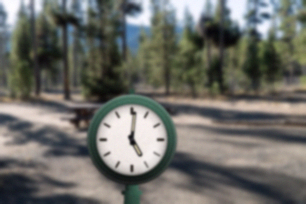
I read {"hour": 5, "minute": 1}
